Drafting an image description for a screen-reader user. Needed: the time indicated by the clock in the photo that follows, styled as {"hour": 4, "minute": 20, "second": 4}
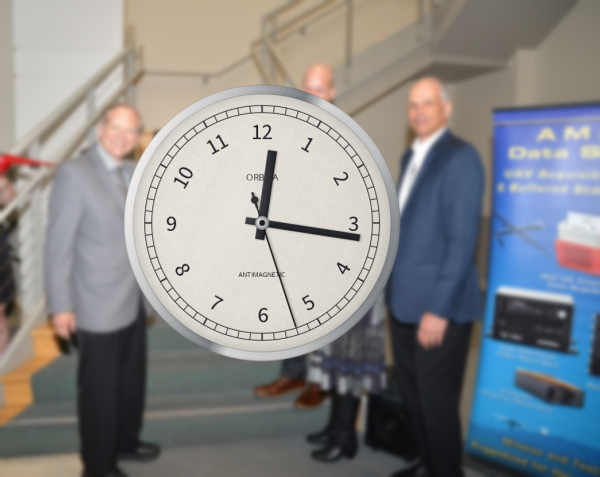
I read {"hour": 12, "minute": 16, "second": 27}
